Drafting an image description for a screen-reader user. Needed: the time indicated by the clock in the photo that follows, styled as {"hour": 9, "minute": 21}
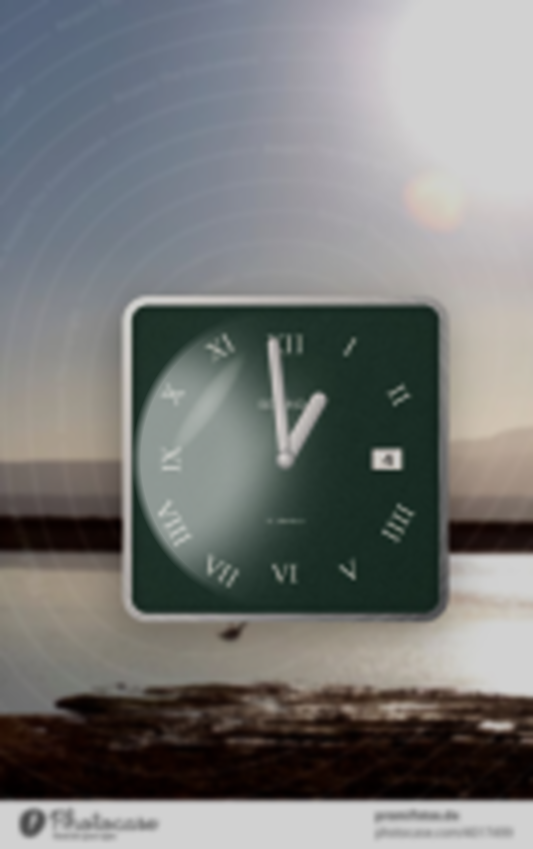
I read {"hour": 12, "minute": 59}
